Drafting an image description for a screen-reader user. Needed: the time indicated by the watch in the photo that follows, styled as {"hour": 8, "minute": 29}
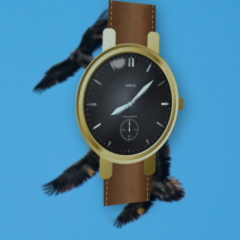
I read {"hour": 8, "minute": 8}
